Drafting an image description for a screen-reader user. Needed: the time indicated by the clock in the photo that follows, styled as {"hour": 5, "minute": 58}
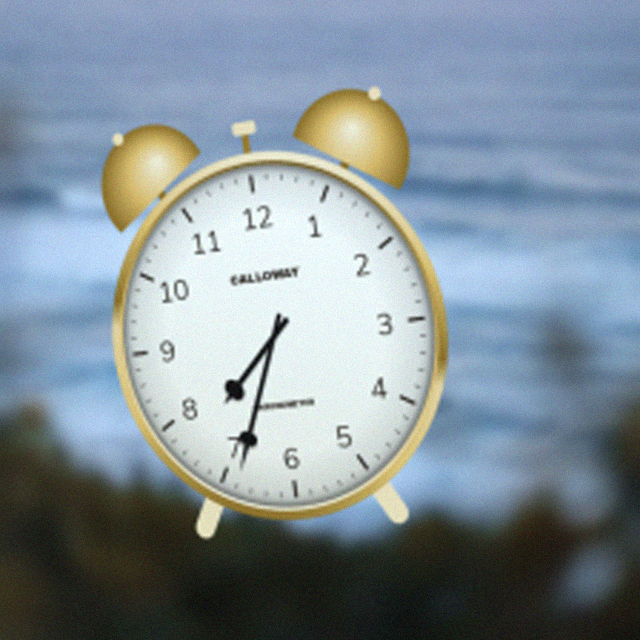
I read {"hour": 7, "minute": 34}
